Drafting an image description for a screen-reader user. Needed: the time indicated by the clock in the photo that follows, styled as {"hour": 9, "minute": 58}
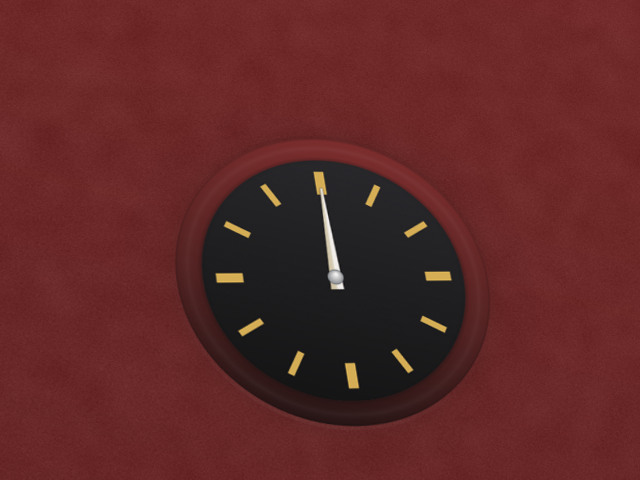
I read {"hour": 12, "minute": 0}
